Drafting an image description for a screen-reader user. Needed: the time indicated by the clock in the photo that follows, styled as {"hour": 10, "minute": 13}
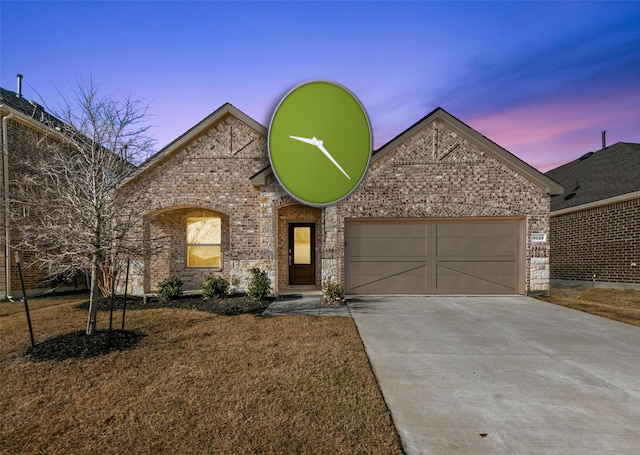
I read {"hour": 9, "minute": 22}
